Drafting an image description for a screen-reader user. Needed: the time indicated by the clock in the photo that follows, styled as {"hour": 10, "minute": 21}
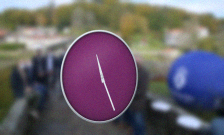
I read {"hour": 11, "minute": 26}
